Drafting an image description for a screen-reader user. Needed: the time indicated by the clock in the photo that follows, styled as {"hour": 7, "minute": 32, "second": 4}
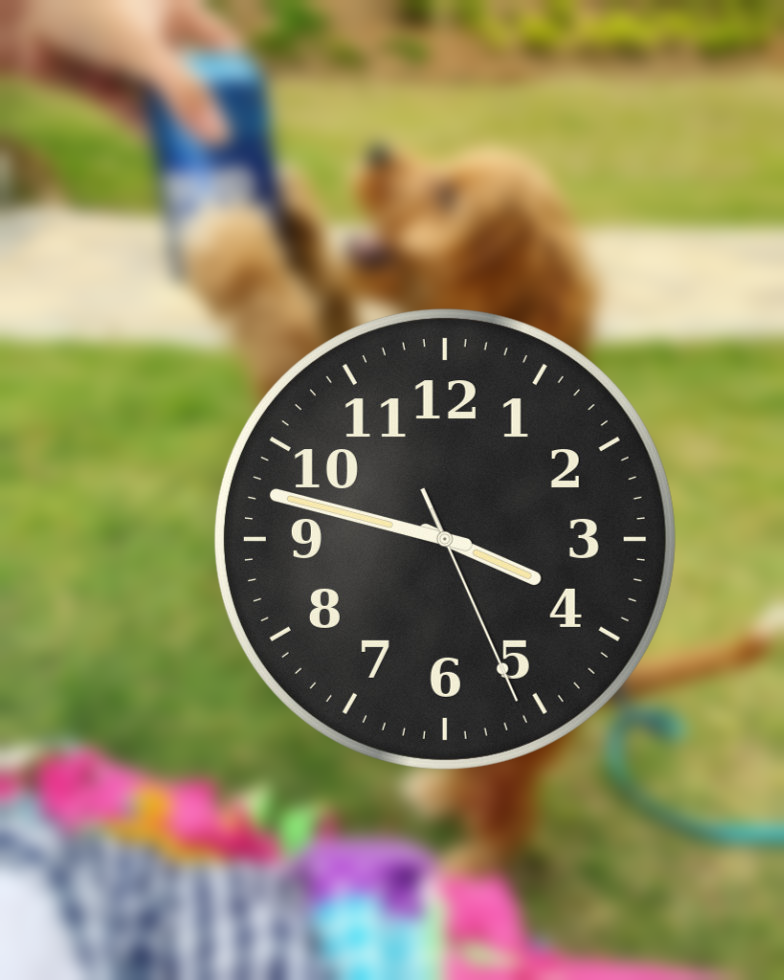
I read {"hour": 3, "minute": 47, "second": 26}
